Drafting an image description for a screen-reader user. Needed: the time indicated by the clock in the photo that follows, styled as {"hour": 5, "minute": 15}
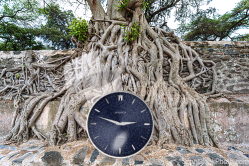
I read {"hour": 2, "minute": 48}
